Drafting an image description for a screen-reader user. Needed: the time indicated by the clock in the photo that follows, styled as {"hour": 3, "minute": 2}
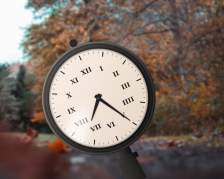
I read {"hour": 7, "minute": 25}
